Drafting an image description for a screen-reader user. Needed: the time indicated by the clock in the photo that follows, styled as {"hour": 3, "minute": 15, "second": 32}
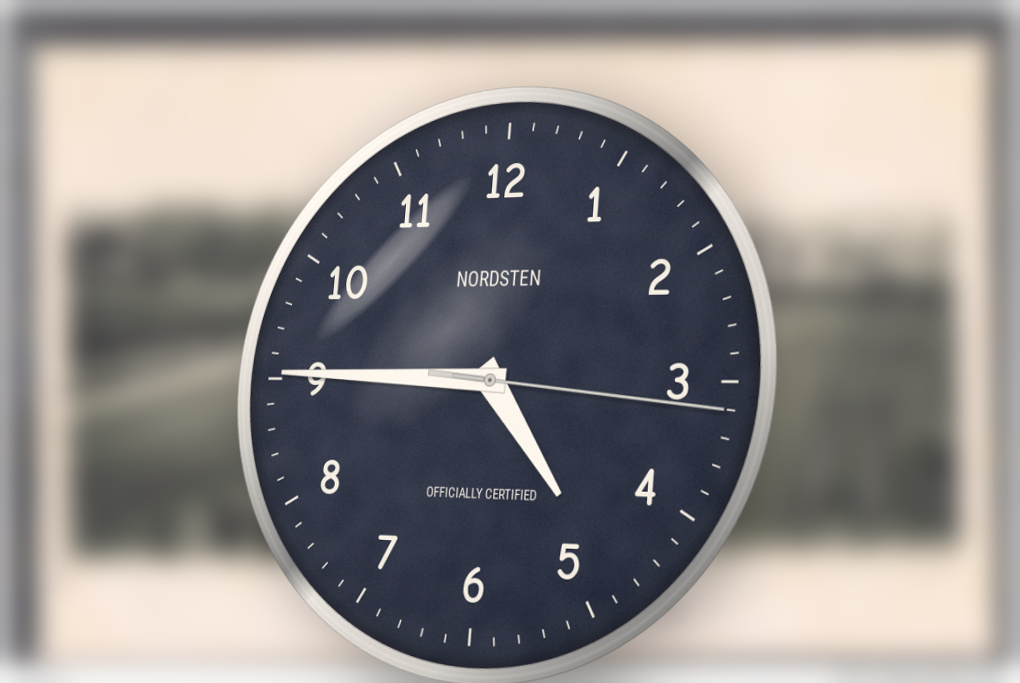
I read {"hour": 4, "minute": 45, "second": 16}
